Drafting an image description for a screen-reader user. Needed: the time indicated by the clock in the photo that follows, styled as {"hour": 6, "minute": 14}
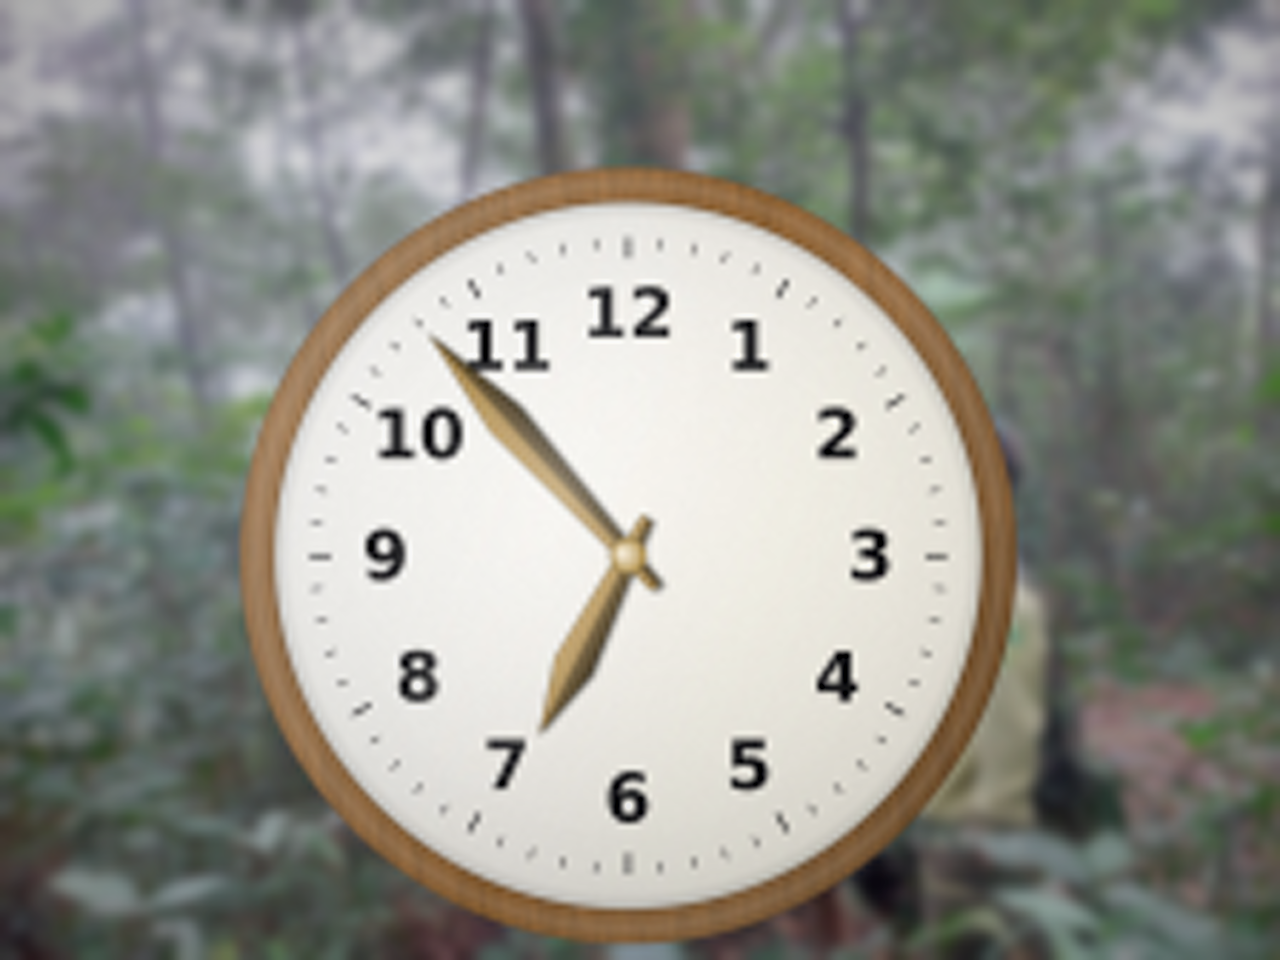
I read {"hour": 6, "minute": 53}
